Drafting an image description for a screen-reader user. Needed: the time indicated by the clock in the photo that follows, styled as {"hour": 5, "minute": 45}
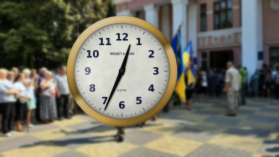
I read {"hour": 12, "minute": 34}
